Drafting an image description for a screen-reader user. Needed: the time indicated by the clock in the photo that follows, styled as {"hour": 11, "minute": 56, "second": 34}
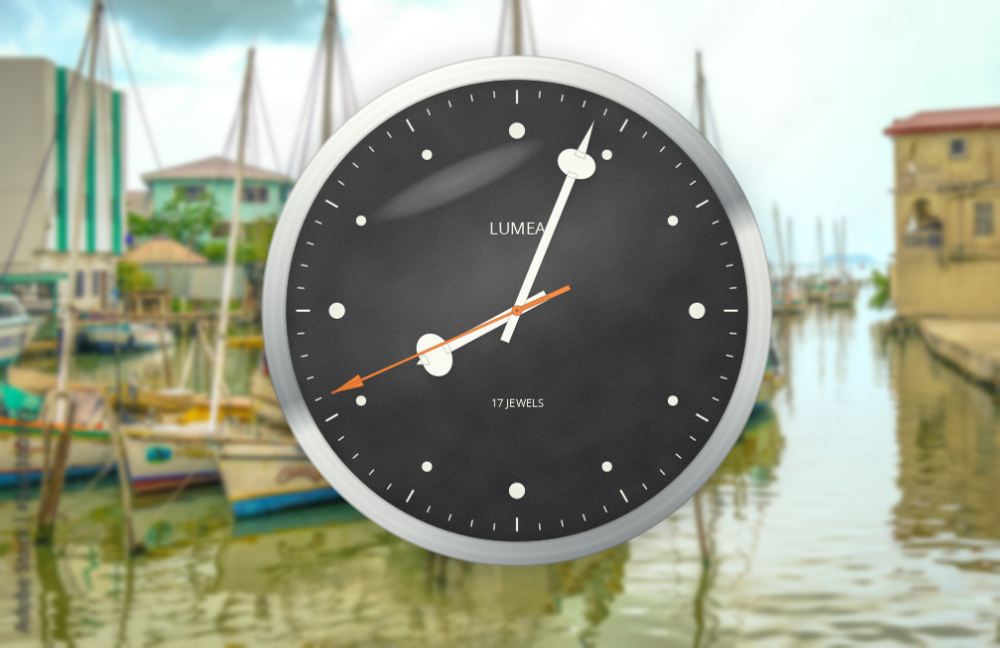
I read {"hour": 8, "minute": 3, "second": 41}
